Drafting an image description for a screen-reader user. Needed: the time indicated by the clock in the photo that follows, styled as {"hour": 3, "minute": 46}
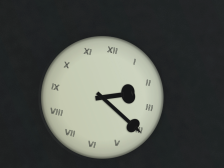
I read {"hour": 2, "minute": 20}
